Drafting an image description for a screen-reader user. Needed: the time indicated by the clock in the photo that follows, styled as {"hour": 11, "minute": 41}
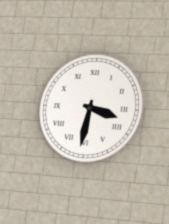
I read {"hour": 3, "minute": 31}
